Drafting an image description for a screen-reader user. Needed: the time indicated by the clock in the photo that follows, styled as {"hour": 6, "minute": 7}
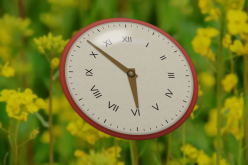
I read {"hour": 5, "minute": 52}
